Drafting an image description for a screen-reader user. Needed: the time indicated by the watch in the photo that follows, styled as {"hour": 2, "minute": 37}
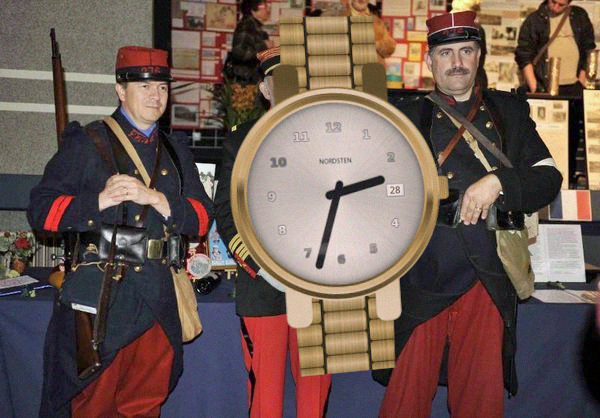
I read {"hour": 2, "minute": 33}
